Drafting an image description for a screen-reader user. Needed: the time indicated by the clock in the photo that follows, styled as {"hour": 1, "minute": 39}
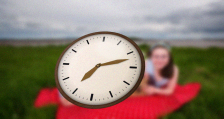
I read {"hour": 7, "minute": 12}
